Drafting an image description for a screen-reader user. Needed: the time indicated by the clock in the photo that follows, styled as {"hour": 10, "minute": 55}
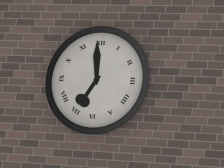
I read {"hour": 6, "minute": 59}
